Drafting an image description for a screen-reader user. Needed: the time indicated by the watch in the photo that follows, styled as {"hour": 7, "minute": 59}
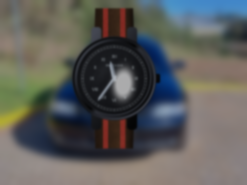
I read {"hour": 11, "minute": 36}
